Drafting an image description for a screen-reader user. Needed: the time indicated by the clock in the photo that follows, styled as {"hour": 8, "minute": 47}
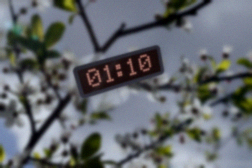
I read {"hour": 1, "minute": 10}
